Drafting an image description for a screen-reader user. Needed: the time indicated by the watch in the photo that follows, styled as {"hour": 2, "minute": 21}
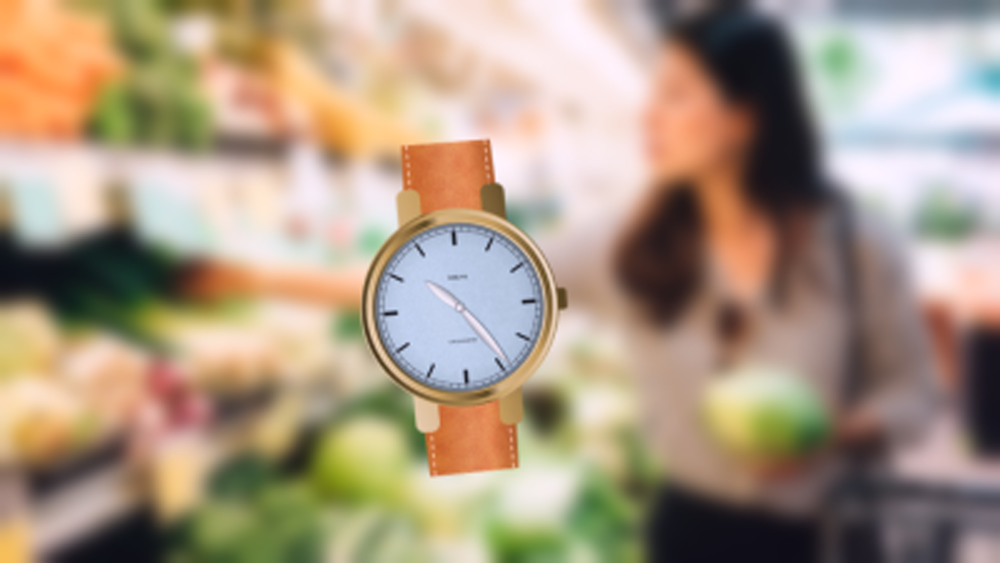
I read {"hour": 10, "minute": 24}
